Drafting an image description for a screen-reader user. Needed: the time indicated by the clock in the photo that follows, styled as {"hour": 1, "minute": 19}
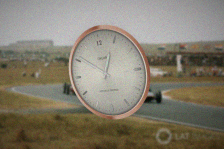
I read {"hour": 12, "minute": 51}
